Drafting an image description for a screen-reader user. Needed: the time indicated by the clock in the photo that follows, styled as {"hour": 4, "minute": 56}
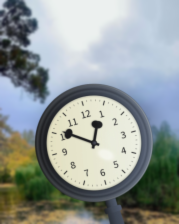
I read {"hour": 12, "minute": 51}
